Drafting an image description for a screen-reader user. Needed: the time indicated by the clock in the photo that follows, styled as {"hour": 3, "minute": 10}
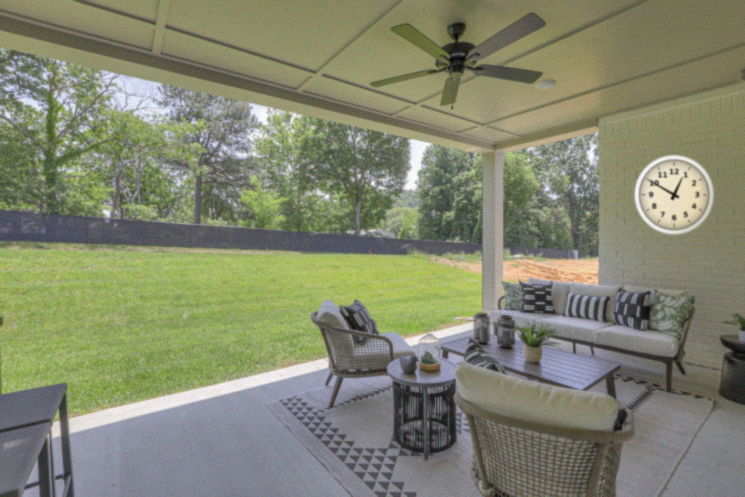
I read {"hour": 12, "minute": 50}
